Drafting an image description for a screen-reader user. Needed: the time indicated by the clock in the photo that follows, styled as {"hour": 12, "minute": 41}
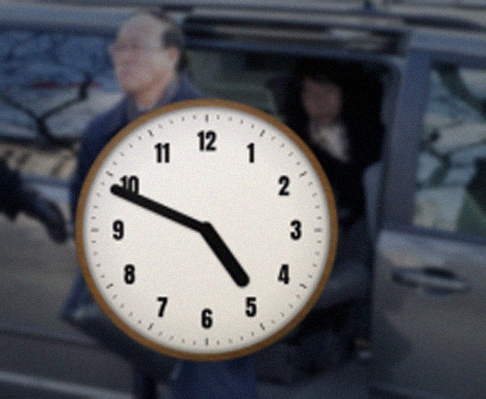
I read {"hour": 4, "minute": 49}
